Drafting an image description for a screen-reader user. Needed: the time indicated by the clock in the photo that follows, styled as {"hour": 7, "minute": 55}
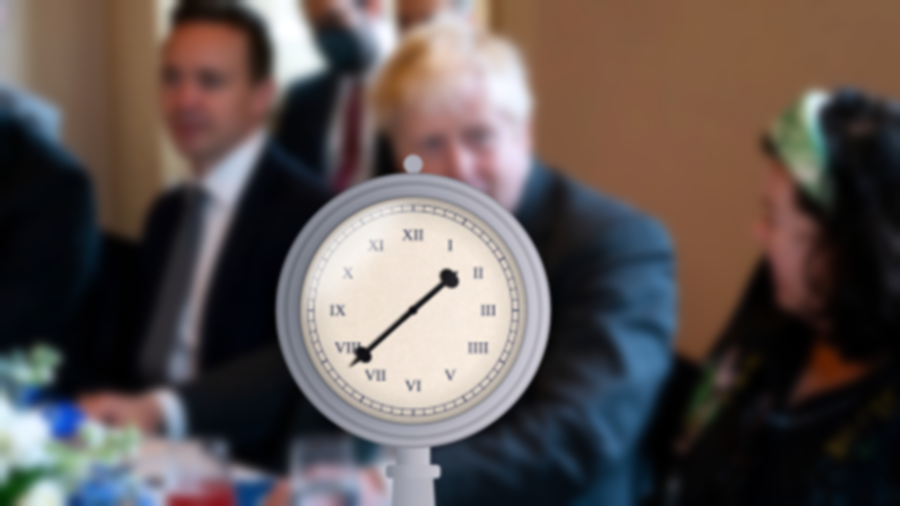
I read {"hour": 1, "minute": 38}
